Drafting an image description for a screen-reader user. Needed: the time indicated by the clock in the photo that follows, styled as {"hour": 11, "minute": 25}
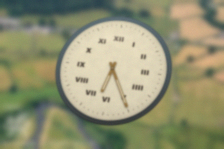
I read {"hour": 6, "minute": 25}
